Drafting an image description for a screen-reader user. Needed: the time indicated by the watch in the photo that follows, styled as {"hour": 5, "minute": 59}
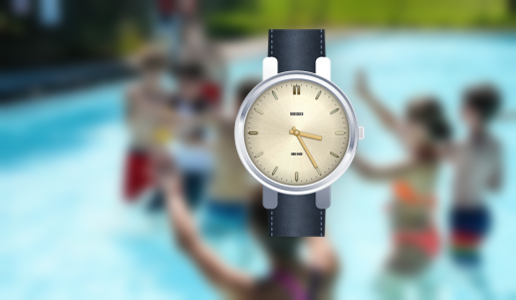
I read {"hour": 3, "minute": 25}
